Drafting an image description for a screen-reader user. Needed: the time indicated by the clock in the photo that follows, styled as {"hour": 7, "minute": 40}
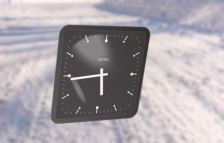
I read {"hour": 5, "minute": 44}
